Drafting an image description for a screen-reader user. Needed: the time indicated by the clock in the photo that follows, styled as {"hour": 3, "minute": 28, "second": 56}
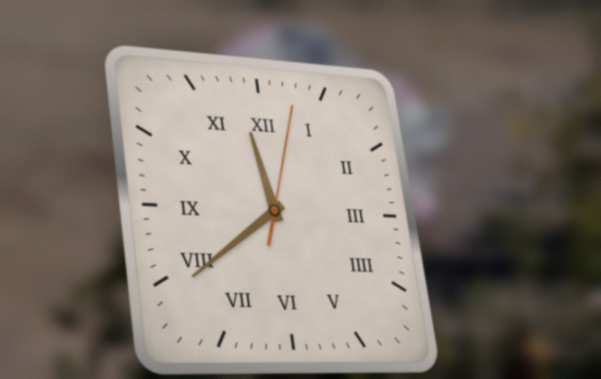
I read {"hour": 11, "minute": 39, "second": 3}
